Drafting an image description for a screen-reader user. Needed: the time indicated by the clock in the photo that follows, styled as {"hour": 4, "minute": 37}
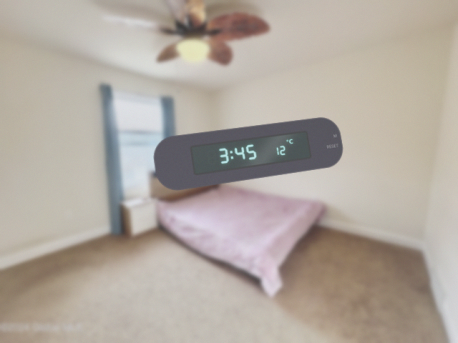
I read {"hour": 3, "minute": 45}
